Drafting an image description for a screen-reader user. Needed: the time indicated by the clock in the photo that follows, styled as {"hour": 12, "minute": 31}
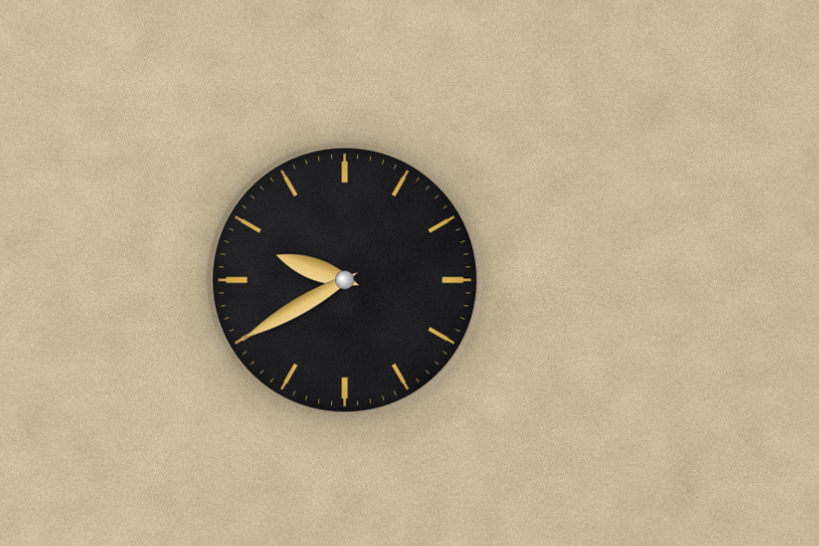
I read {"hour": 9, "minute": 40}
